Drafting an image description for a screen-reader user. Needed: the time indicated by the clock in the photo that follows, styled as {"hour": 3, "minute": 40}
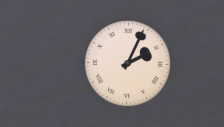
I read {"hour": 2, "minute": 4}
